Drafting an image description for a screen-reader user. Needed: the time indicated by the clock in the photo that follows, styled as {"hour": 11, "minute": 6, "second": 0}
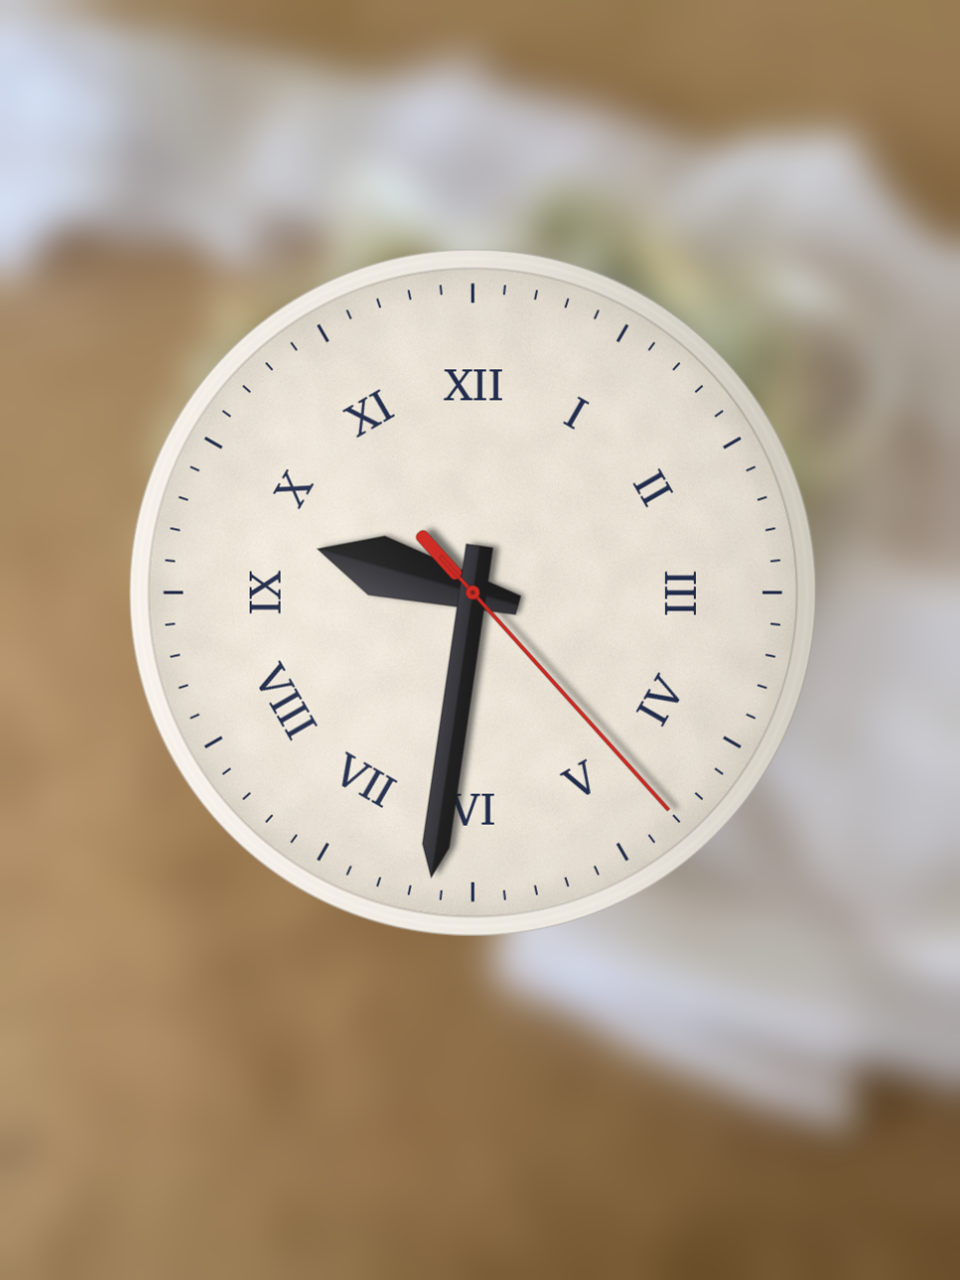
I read {"hour": 9, "minute": 31, "second": 23}
